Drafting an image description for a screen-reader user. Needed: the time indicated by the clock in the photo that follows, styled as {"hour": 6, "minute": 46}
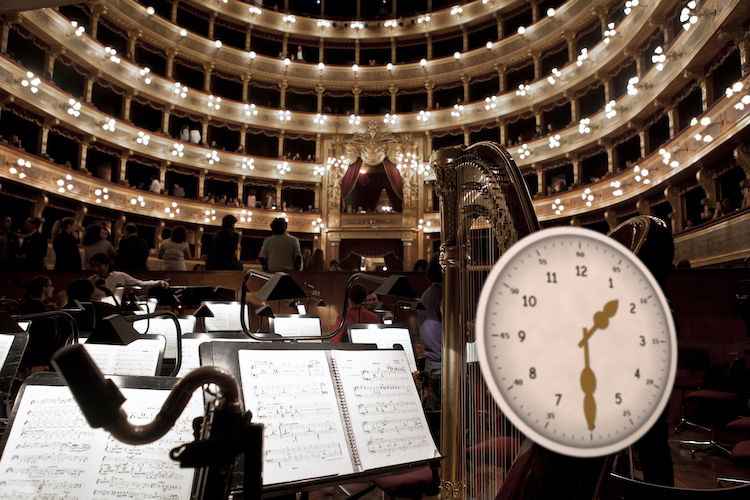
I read {"hour": 1, "minute": 30}
